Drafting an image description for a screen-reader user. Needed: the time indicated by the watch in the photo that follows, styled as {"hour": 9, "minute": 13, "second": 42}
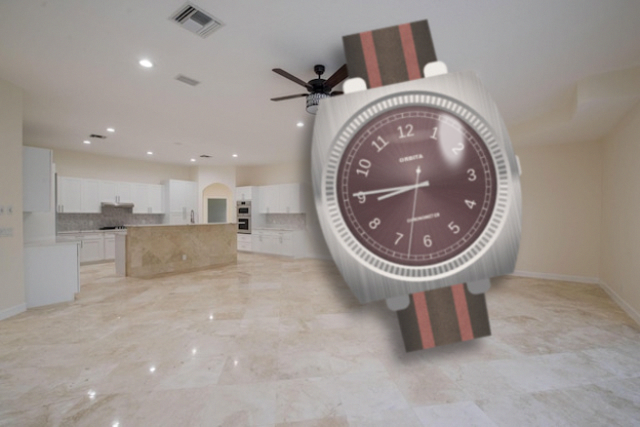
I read {"hour": 8, "minute": 45, "second": 33}
